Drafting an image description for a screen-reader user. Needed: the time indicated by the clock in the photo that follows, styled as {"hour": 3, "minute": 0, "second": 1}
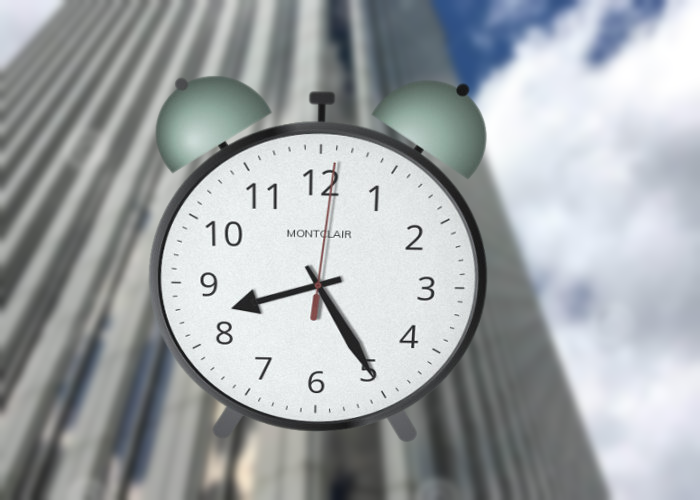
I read {"hour": 8, "minute": 25, "second": 1}
